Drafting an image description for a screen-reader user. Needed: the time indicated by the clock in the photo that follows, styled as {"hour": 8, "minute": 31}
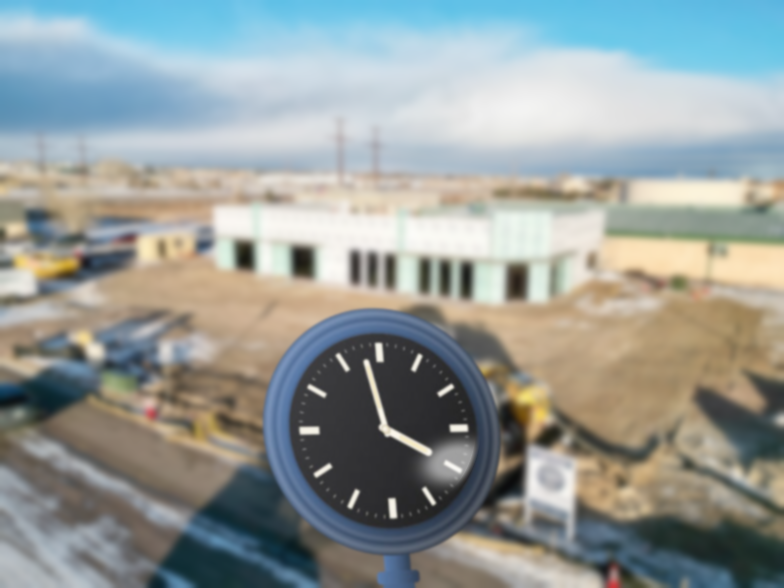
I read {"hour": 3, "minute": 58}
